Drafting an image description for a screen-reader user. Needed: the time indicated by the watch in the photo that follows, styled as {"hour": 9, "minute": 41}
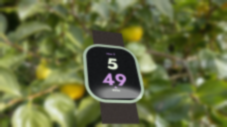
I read {"hour": 5, "minute": 49}
